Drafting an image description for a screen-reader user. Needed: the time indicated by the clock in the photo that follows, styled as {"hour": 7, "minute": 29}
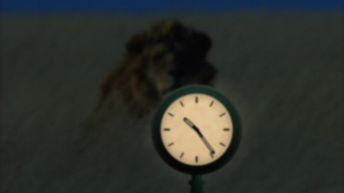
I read {"hour": 10, "minute": 24}
